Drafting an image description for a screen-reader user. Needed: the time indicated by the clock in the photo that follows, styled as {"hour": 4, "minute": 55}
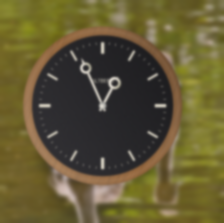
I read {"hour": 12, "minute": 56}
